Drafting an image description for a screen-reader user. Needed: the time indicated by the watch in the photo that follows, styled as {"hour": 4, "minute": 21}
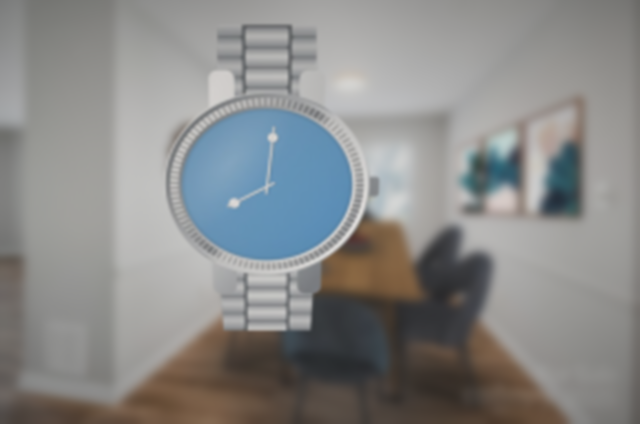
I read {"hour": 8, "minute": 1}
